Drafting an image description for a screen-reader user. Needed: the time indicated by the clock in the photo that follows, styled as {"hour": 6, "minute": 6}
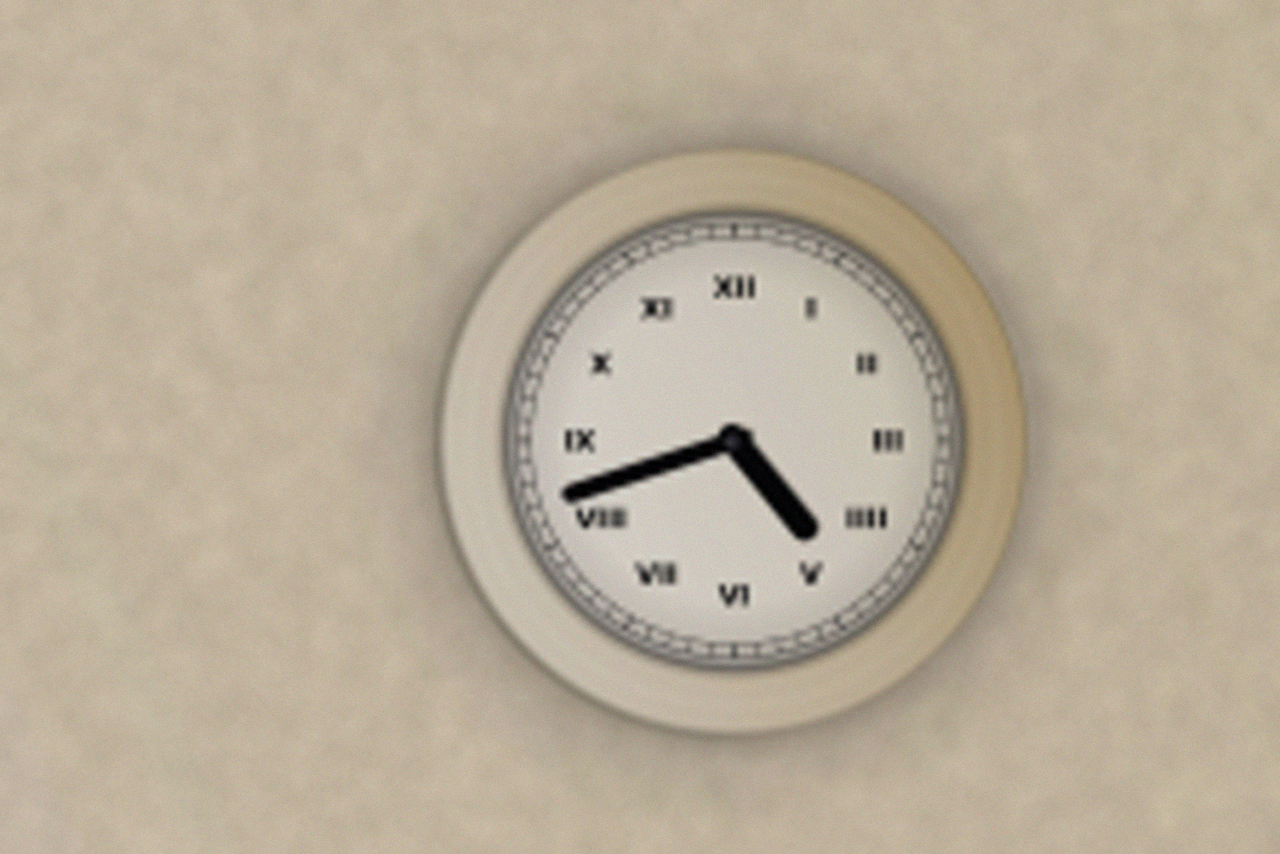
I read {"hour": 4, "minute": 42}
